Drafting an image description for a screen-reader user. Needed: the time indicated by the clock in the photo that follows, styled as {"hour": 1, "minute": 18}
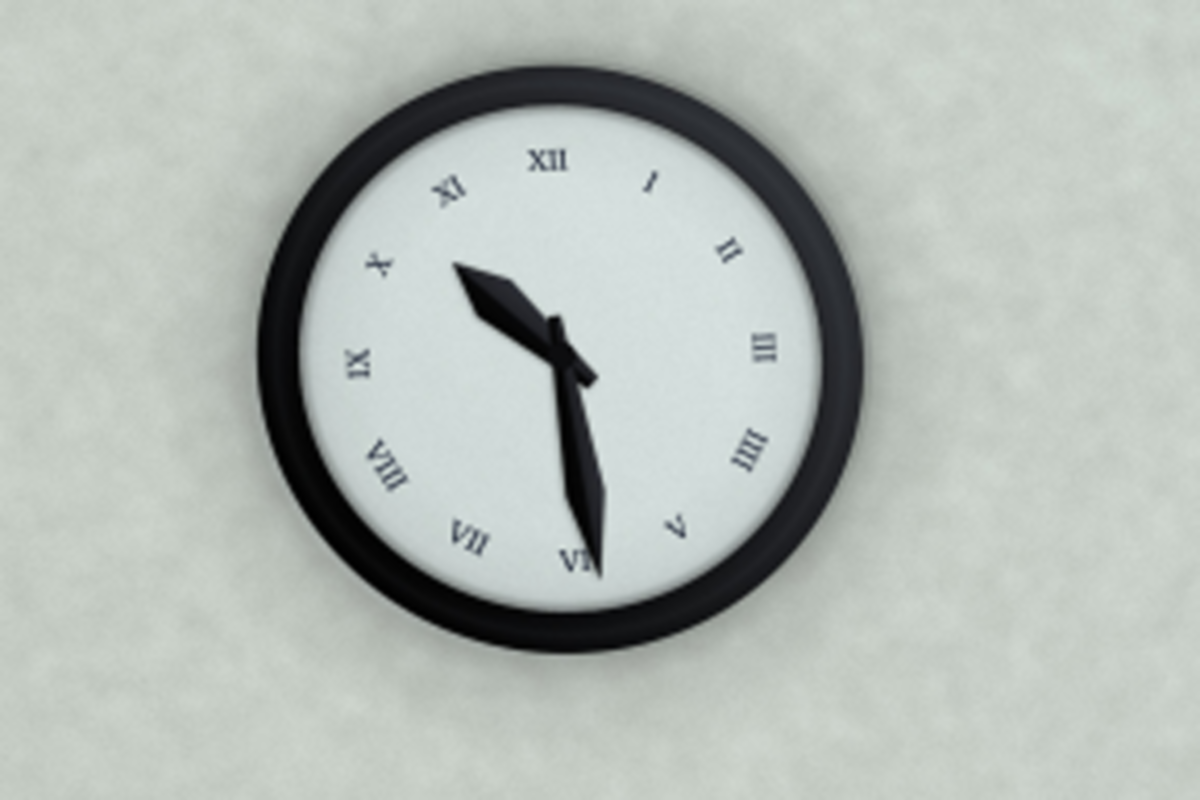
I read {"hour": 10, "minute": 29}
